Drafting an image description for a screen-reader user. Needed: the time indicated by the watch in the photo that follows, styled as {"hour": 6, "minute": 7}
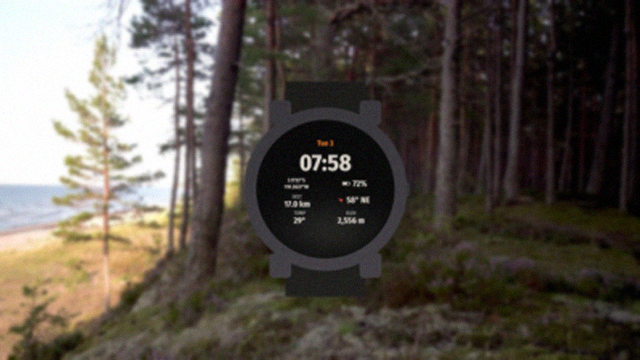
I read {"hour": 7, "minute": 58}
